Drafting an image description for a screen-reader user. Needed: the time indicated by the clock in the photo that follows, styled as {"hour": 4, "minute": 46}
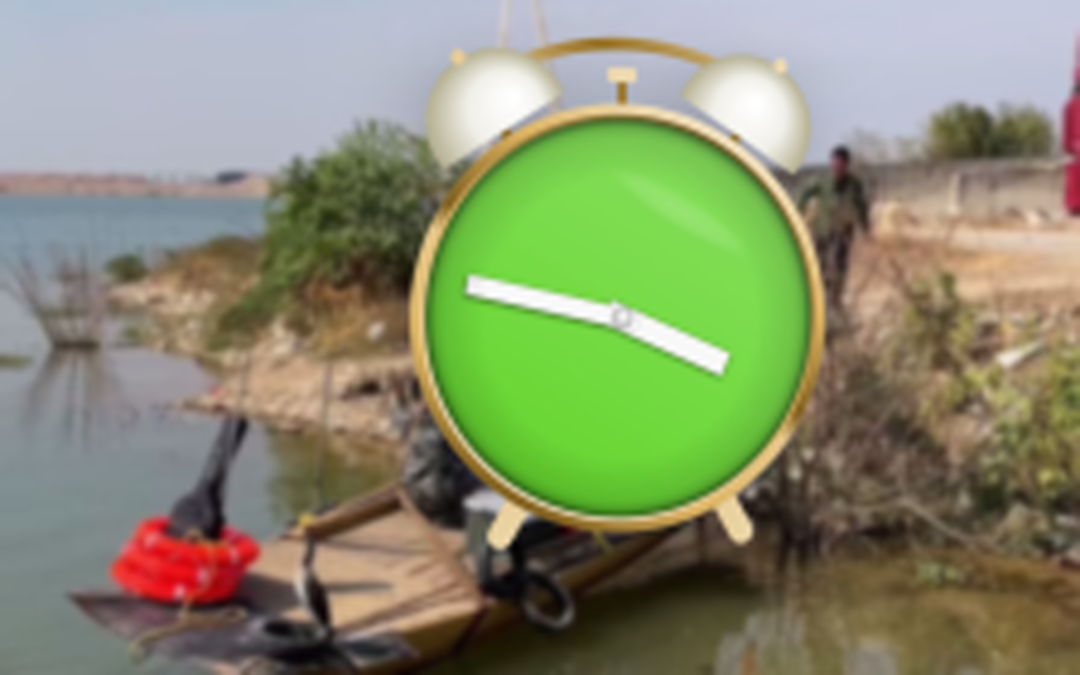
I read {"hour": 3, "minute": 47}
